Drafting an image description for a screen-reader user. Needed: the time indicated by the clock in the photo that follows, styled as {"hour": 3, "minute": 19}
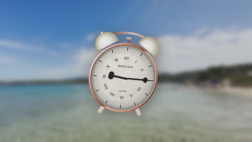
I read {"hour": 9, "minute": 15}
